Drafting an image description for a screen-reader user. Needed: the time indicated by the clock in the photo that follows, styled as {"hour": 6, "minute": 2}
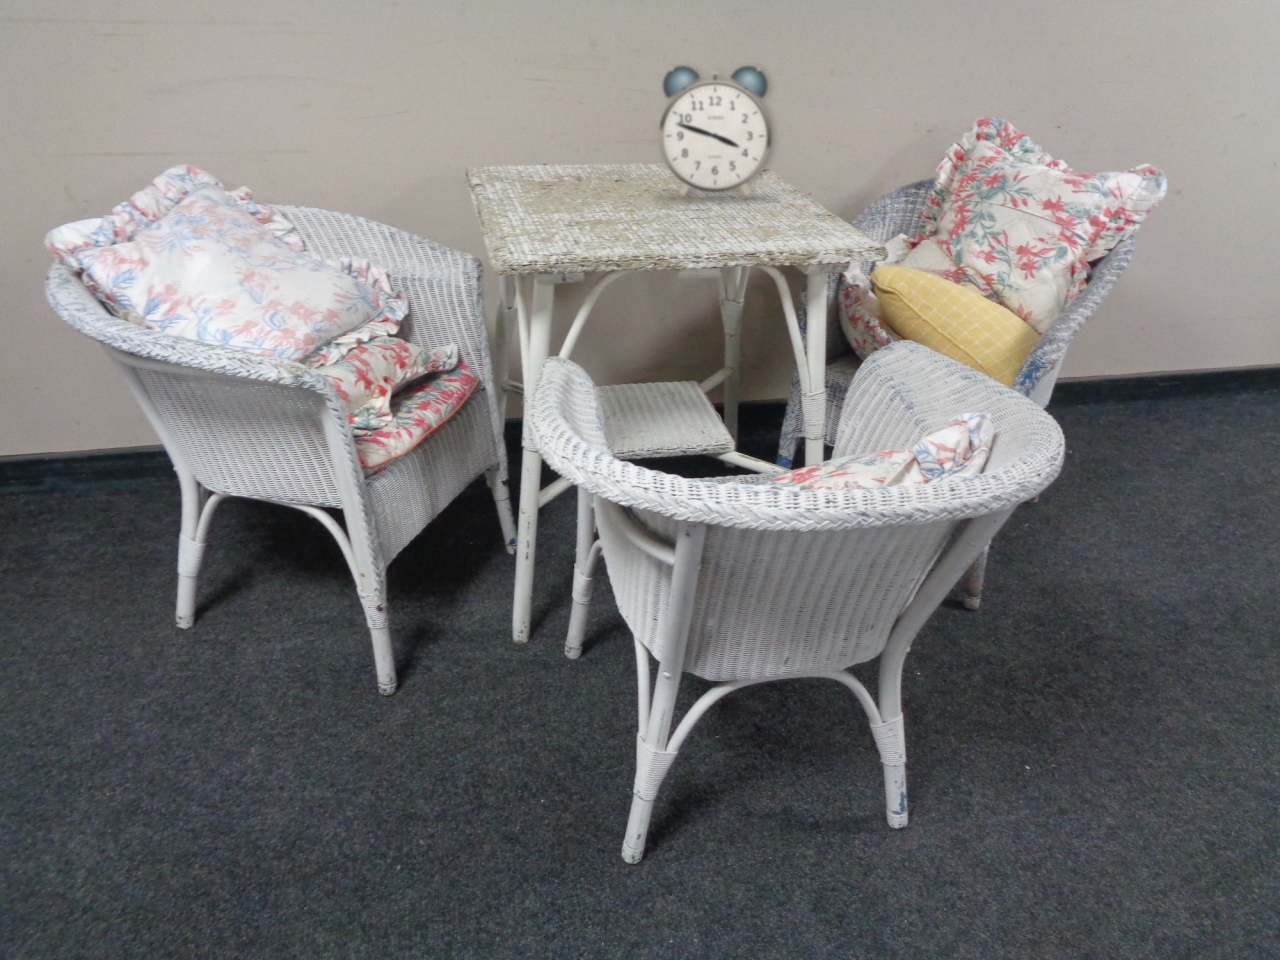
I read {"hour": 3, "minute": 48}
